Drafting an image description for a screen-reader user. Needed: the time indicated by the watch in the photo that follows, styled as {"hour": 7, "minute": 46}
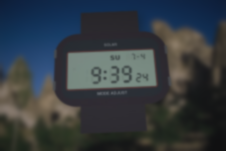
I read {"hour": 9, "minute": 39}
